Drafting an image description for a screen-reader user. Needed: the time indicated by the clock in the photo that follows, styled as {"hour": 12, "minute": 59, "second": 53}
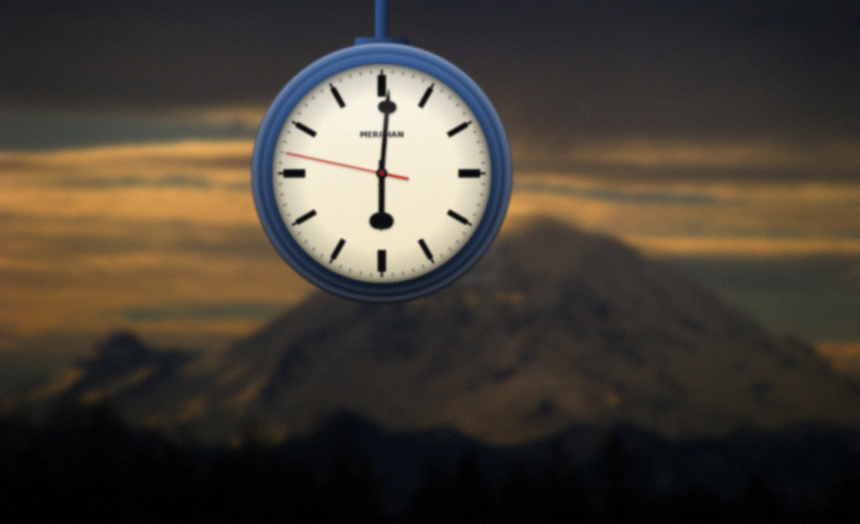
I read {"hour": 6, "minute": 0, "second": 47}
